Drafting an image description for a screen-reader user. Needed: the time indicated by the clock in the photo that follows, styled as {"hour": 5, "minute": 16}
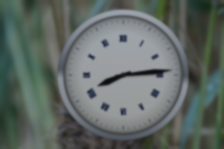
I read {"hour": 8, "minute": 14}
